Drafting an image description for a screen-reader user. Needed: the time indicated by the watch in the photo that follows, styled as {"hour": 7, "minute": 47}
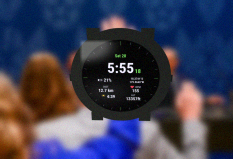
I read {"hour": 5, "minute": 55}
